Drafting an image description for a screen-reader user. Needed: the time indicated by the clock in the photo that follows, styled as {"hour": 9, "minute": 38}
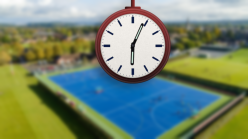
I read {"hour": 6, "minute": 4}
